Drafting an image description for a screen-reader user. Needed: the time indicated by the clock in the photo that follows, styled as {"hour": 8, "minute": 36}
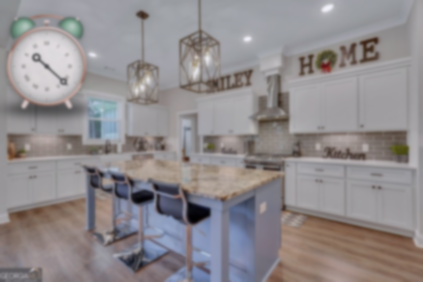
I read {"hour": 10, "minute": 22}
